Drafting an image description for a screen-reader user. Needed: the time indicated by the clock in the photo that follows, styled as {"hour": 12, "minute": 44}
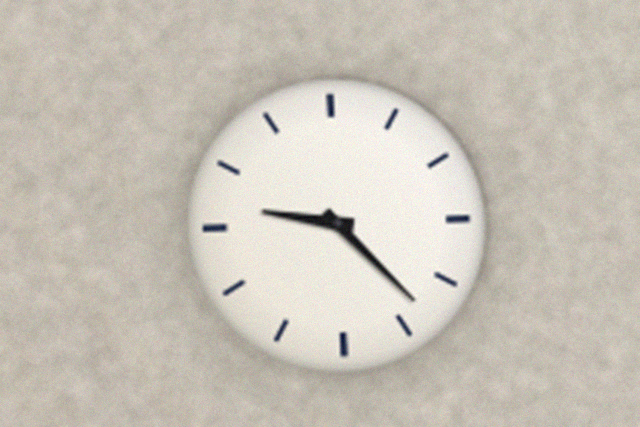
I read {"hour": 9, "minute": 23}
